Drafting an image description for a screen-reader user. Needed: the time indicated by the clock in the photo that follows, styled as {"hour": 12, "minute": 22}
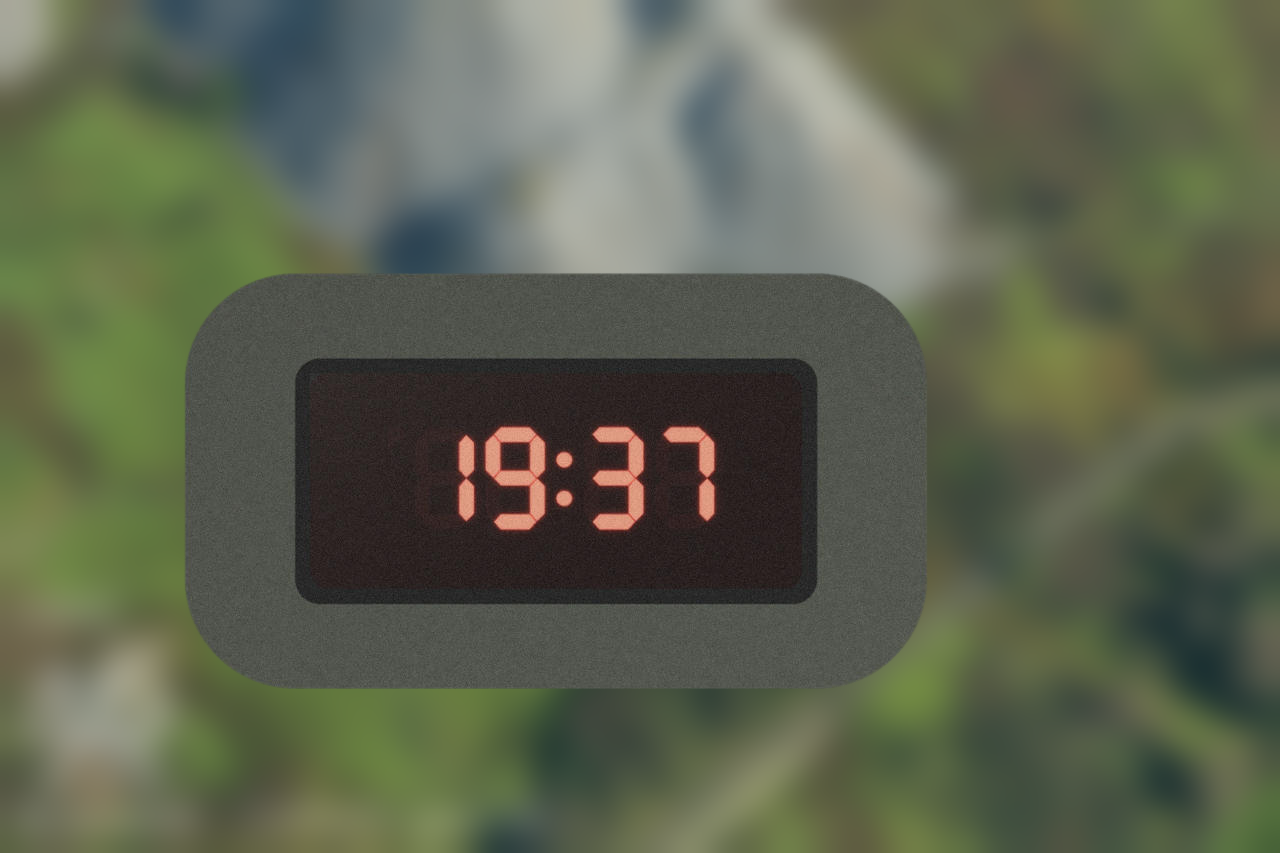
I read {"hour": 19, "minute": 37}
